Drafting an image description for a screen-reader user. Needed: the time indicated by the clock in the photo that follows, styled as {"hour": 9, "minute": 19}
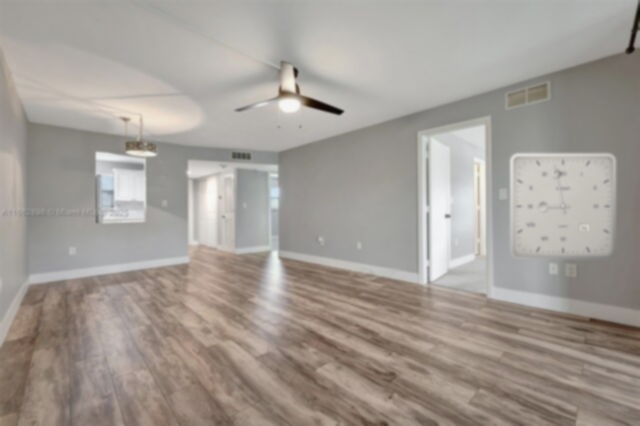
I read {"hour": 8, "minute": 58}
